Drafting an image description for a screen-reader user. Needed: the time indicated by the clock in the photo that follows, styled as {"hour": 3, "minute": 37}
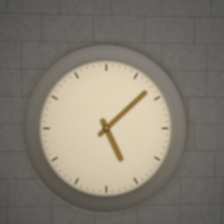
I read {"hour": 5, "minute": 8}
